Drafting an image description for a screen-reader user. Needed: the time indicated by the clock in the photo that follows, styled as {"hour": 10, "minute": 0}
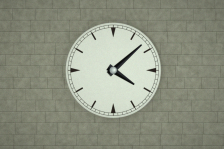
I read {"hour": 4, "minute": 8}
